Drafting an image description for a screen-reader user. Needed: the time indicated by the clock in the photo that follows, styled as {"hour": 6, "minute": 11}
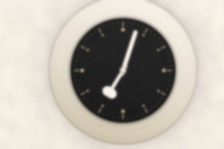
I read {"hour": 7, "minute": 3}
